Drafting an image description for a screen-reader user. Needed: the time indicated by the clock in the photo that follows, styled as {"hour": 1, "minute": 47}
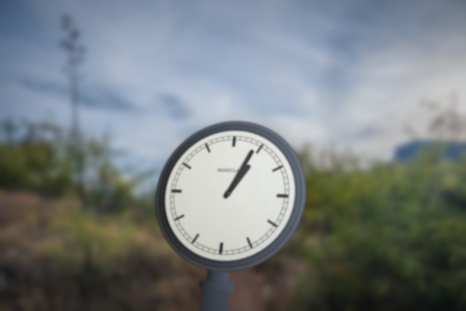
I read {"hour": 1, "minute": 4}
